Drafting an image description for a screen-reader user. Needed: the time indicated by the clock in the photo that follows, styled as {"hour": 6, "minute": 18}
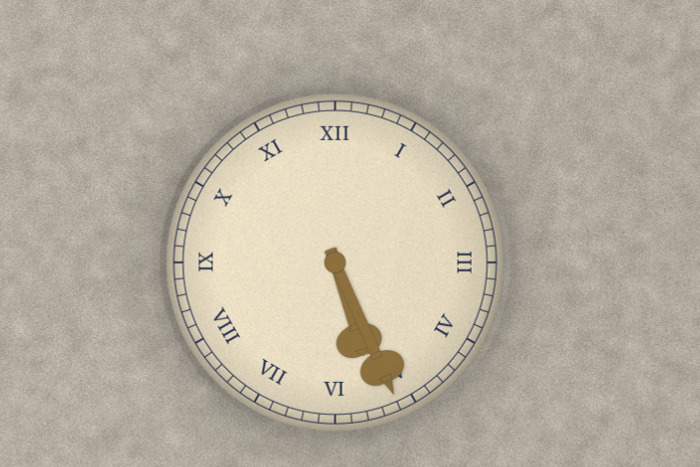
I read {"hour": 5, "minute": 26}
